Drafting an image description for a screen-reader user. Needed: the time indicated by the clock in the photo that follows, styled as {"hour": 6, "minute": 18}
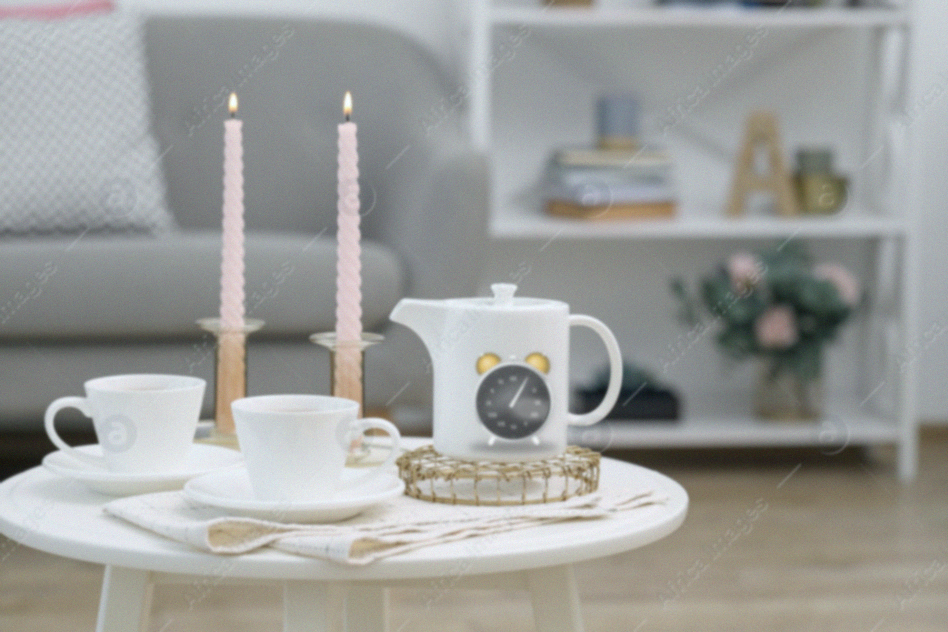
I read {"hour": 1, "minute": 5}
